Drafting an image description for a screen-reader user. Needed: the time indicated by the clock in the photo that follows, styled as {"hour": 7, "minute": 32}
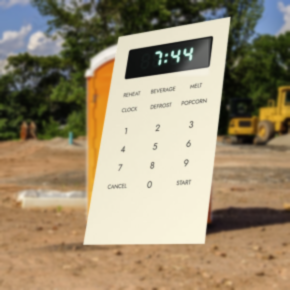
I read {"hour": 7, "minute": 44}
